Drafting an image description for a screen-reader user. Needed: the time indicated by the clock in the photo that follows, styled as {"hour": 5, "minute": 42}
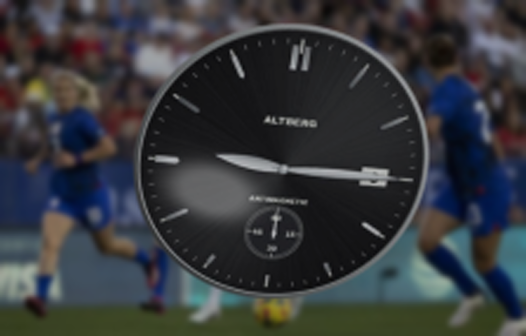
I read {"hour": 9, "minute": 15}
